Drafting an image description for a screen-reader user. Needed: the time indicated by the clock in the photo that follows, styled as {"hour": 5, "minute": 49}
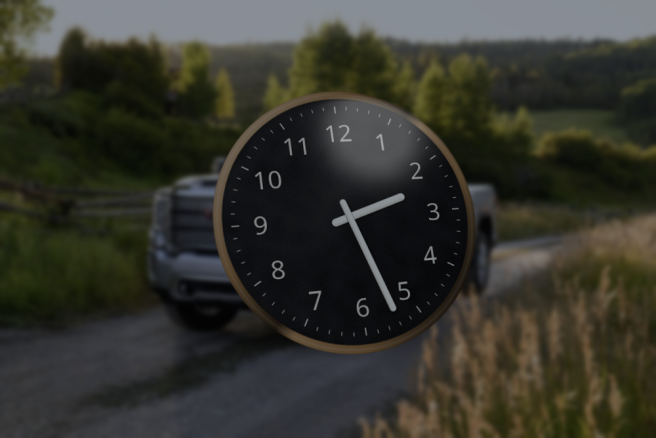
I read {"hour": 2, "minute": 27}
